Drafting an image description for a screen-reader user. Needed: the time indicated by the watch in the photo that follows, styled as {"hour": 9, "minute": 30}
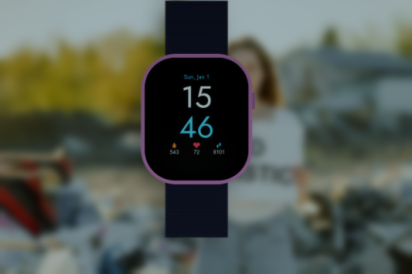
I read {"hour": 15, "minute": 46}
